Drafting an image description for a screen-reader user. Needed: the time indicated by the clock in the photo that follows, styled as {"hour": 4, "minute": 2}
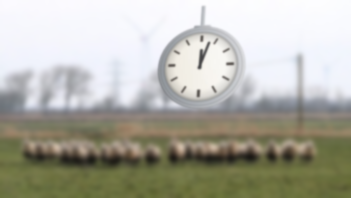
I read {"hour": 12, "minute": 3}
